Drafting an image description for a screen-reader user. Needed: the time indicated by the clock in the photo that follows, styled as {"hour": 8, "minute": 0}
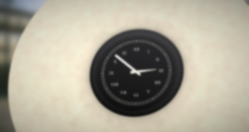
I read {"hour": 2, "minute": 52}
